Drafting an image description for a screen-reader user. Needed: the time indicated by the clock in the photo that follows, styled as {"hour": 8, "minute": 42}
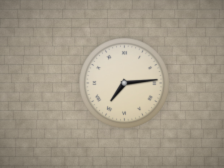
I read {"hour": 7, "minute": 14}
